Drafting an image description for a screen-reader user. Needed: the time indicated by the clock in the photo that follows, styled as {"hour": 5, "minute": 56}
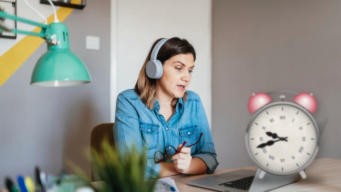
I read {"hour": 9, "minute": 42}
